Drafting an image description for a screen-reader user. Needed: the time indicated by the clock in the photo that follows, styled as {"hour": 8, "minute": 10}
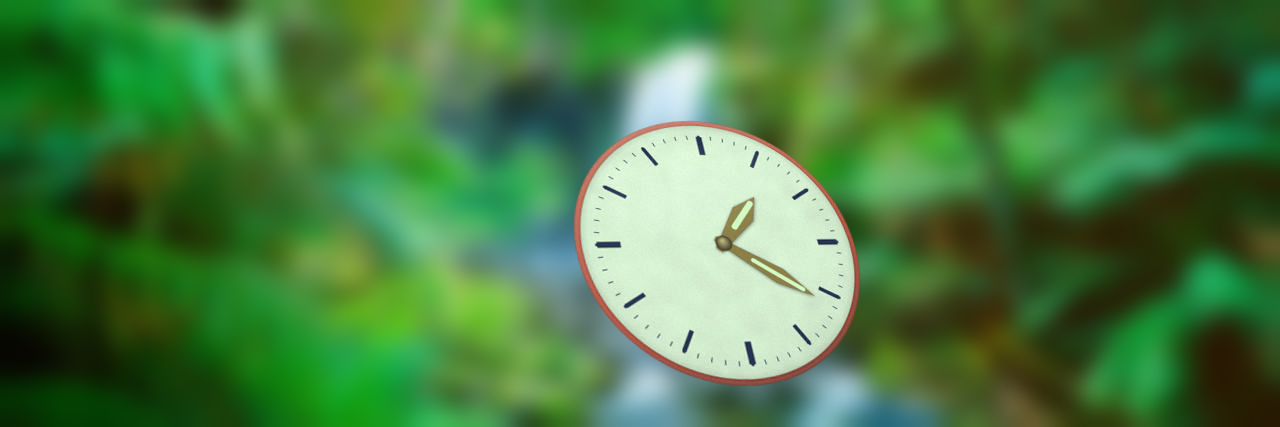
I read {"hour": 1, "minute": 21}
